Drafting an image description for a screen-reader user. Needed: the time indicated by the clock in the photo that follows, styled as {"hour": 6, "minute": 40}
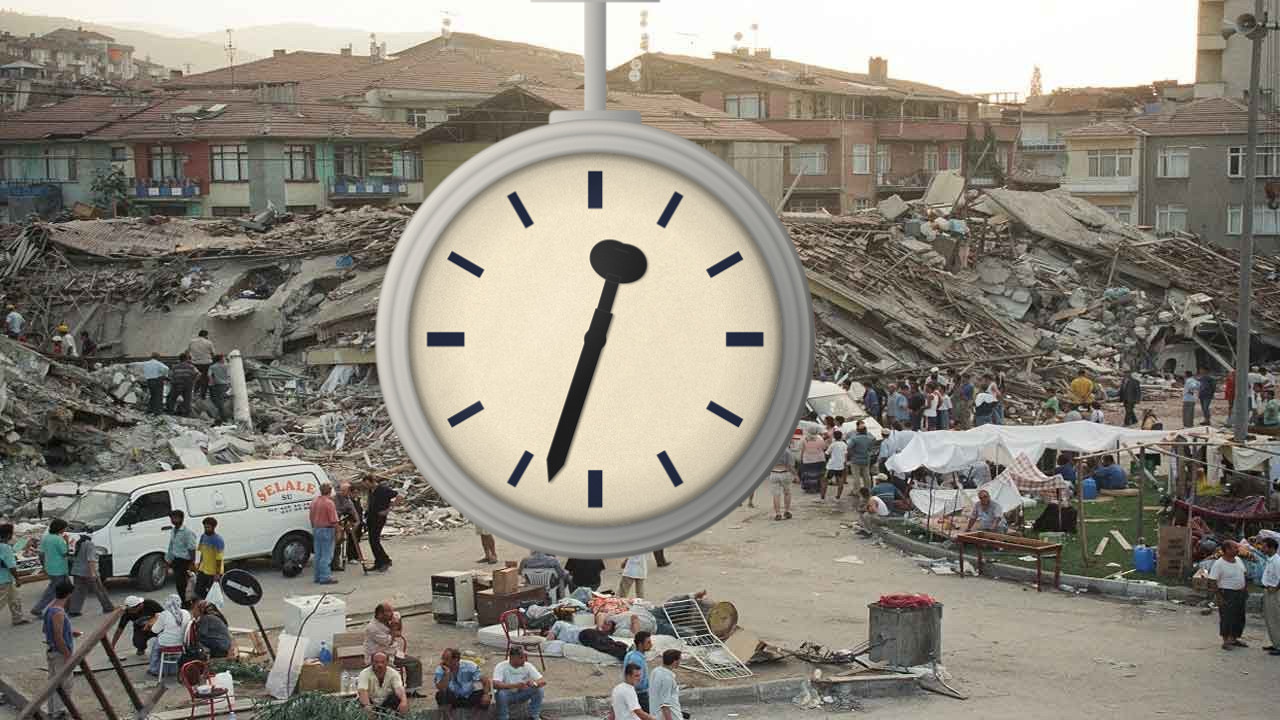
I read {"hour": 12, "minute": 33}
